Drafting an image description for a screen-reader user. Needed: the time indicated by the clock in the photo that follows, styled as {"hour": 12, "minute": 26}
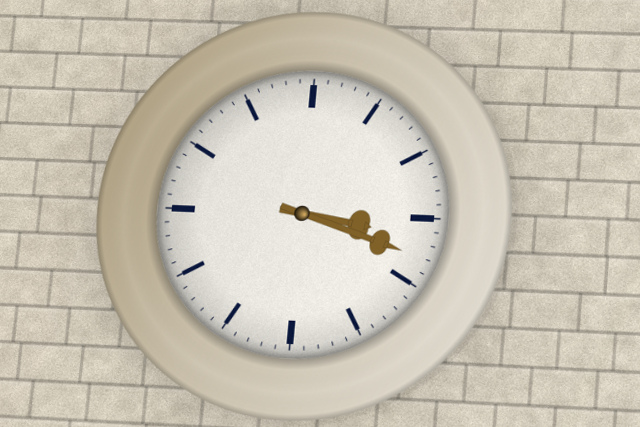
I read {"hour": 3, "minute": 18}
